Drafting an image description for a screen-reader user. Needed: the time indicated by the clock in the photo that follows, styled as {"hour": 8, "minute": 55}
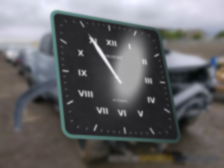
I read {"hour": 10, "minute": 55}
